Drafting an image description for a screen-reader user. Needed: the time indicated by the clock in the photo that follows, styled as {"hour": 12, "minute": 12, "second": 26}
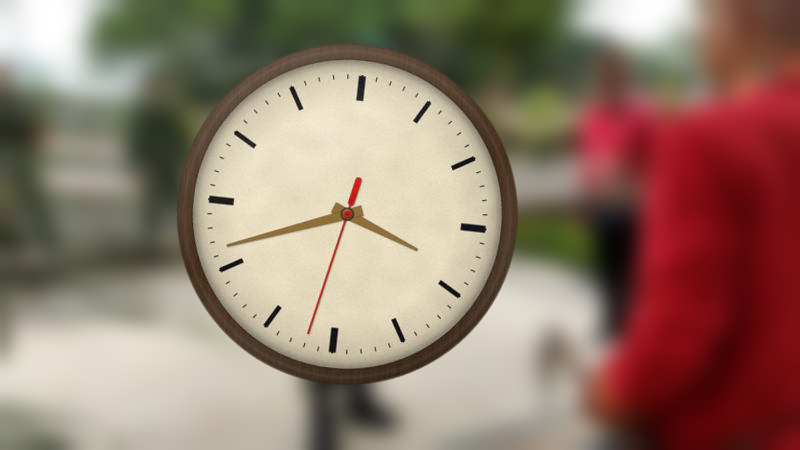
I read {"hour": 3, "minute": 41, "second": 32}
